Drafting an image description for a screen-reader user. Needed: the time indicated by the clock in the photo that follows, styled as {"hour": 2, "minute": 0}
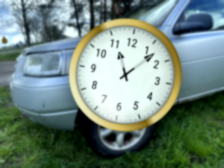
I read {"hour": 11, "minute": 7}
